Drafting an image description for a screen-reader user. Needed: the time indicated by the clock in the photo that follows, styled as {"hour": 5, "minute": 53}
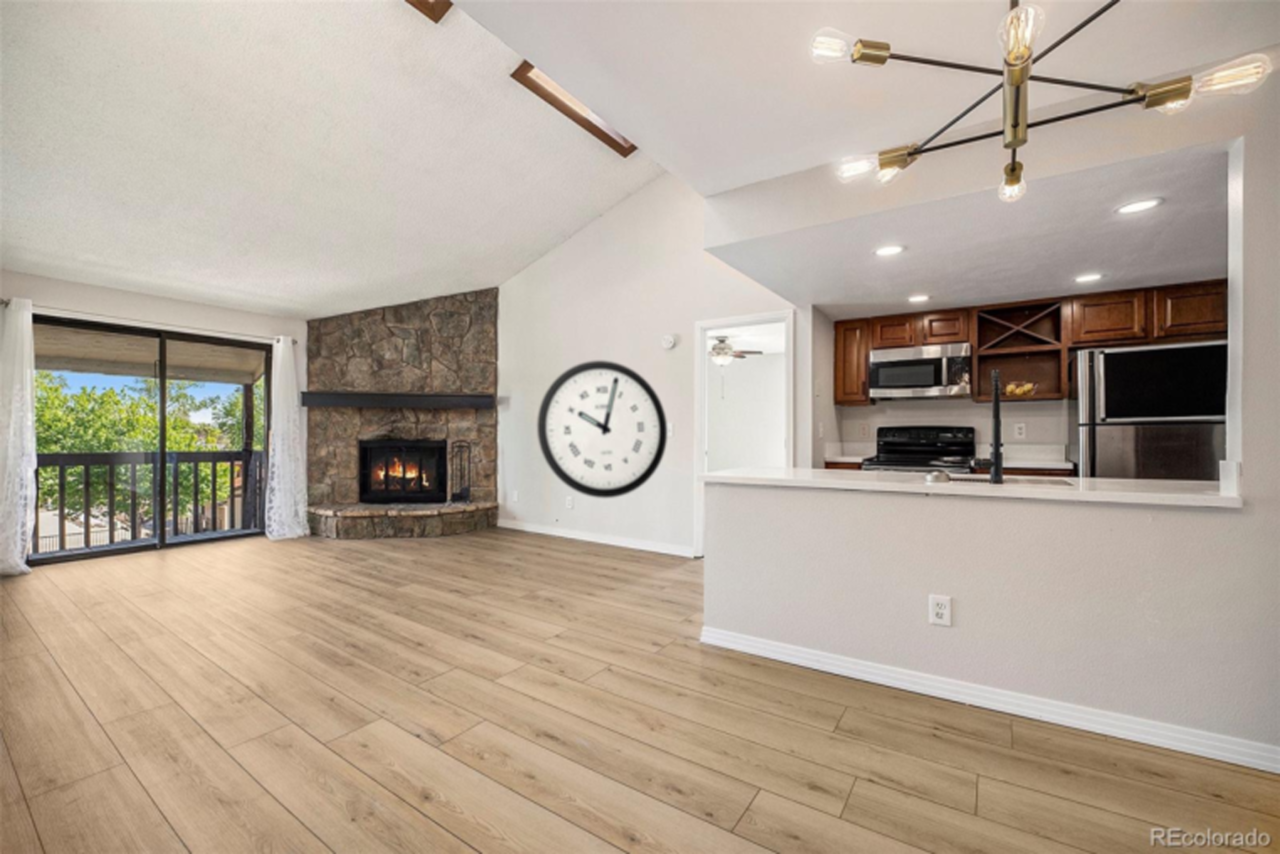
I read {"hour": 10, "minute": 3}
